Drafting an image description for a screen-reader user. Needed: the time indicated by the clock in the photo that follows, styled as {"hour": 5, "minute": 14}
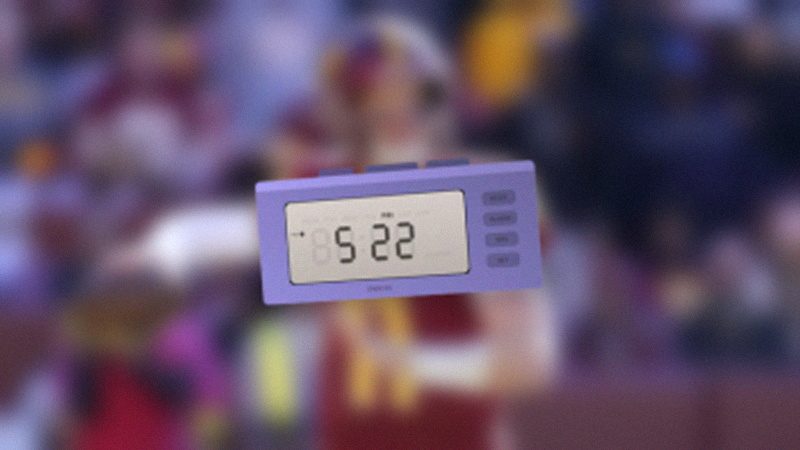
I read {"hour": 5, "minute": 22}
